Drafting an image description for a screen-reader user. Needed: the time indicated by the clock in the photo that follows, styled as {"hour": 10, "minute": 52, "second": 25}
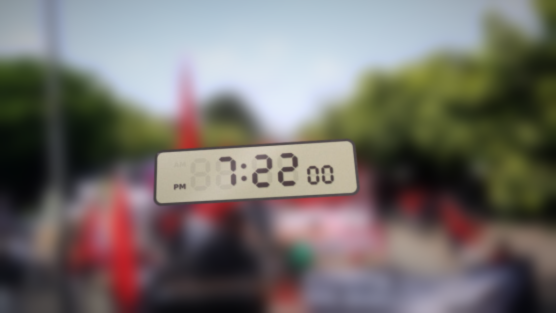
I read {"hour": 7, "minute": 22, "second": 0}
